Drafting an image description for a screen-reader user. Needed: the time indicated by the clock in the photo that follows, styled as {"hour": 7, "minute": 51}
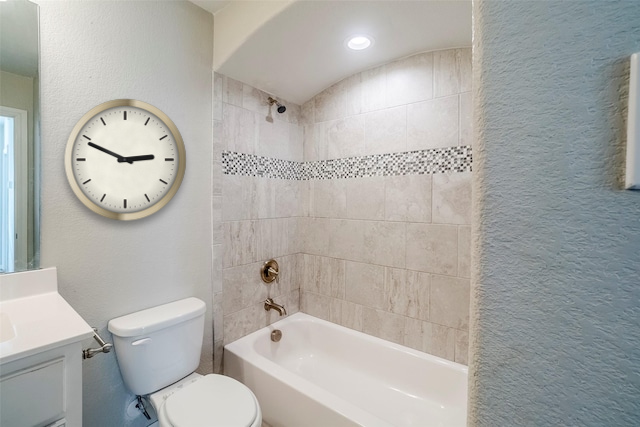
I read {"hour": 2, "minute": 49}
